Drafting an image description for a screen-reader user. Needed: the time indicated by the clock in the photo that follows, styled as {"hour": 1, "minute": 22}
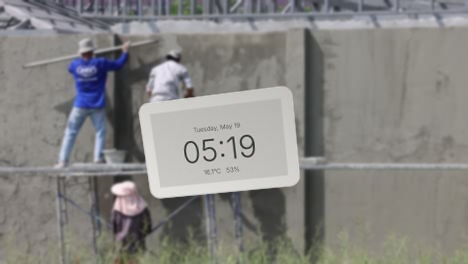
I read {"hour": 5, "minute": 19}
